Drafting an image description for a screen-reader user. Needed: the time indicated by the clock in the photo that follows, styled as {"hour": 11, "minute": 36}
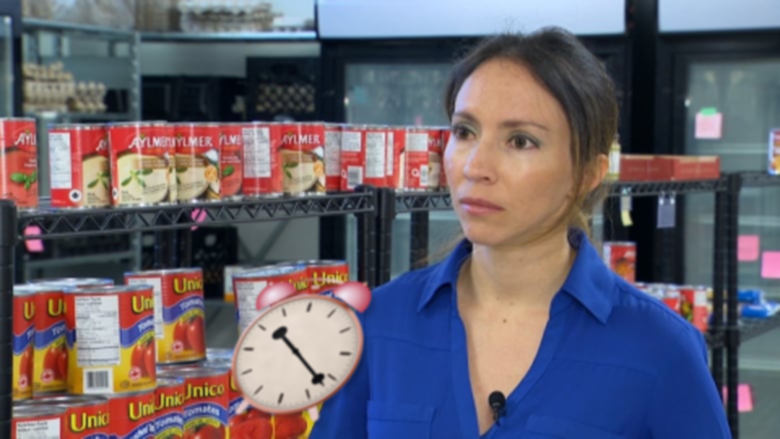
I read {"hour": 10, "minute": 22}
